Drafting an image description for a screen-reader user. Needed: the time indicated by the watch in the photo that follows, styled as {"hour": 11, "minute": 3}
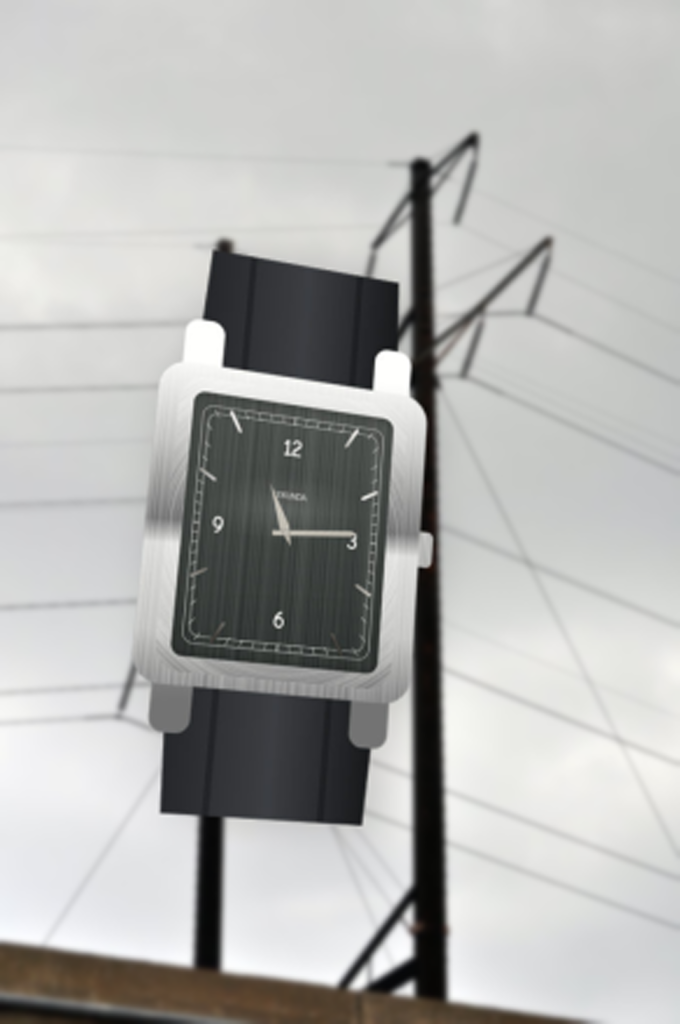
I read {"hour": 11, "minute": 14}
